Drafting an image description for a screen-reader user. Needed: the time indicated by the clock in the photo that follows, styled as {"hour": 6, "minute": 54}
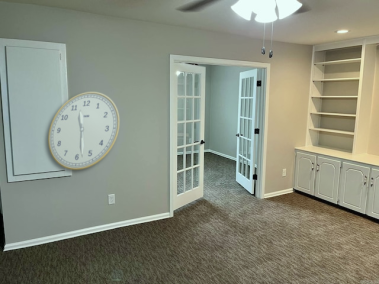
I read {"hour": 11, "minute": 28}
